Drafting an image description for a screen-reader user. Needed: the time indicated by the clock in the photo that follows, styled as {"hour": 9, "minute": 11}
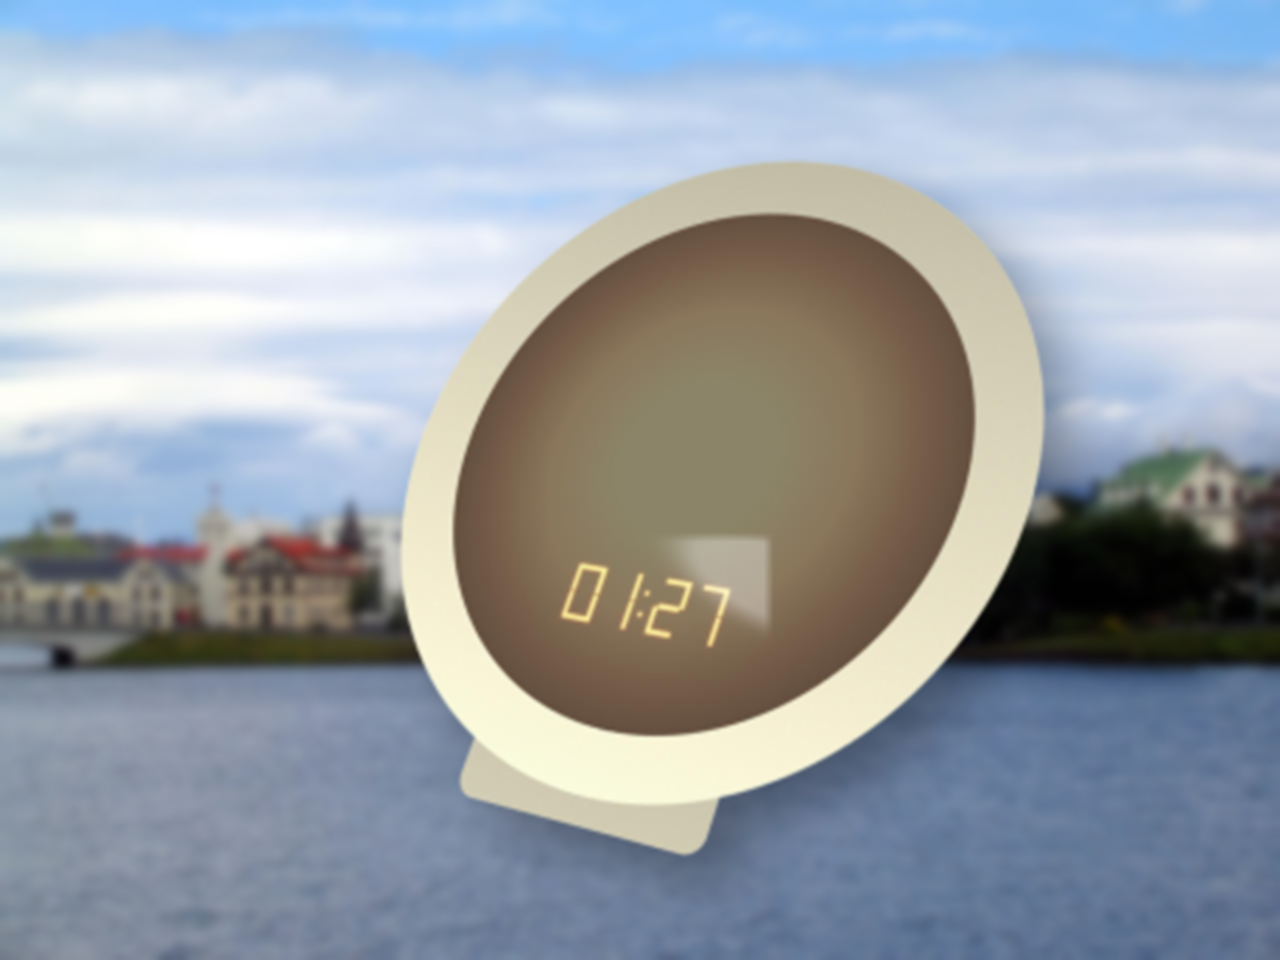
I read {"hour": 1, "minute": 27}
